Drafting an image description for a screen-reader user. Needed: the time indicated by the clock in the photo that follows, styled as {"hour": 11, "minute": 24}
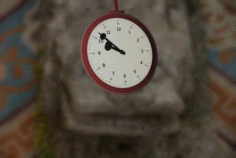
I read {"hour": 9, "minute": 52}
